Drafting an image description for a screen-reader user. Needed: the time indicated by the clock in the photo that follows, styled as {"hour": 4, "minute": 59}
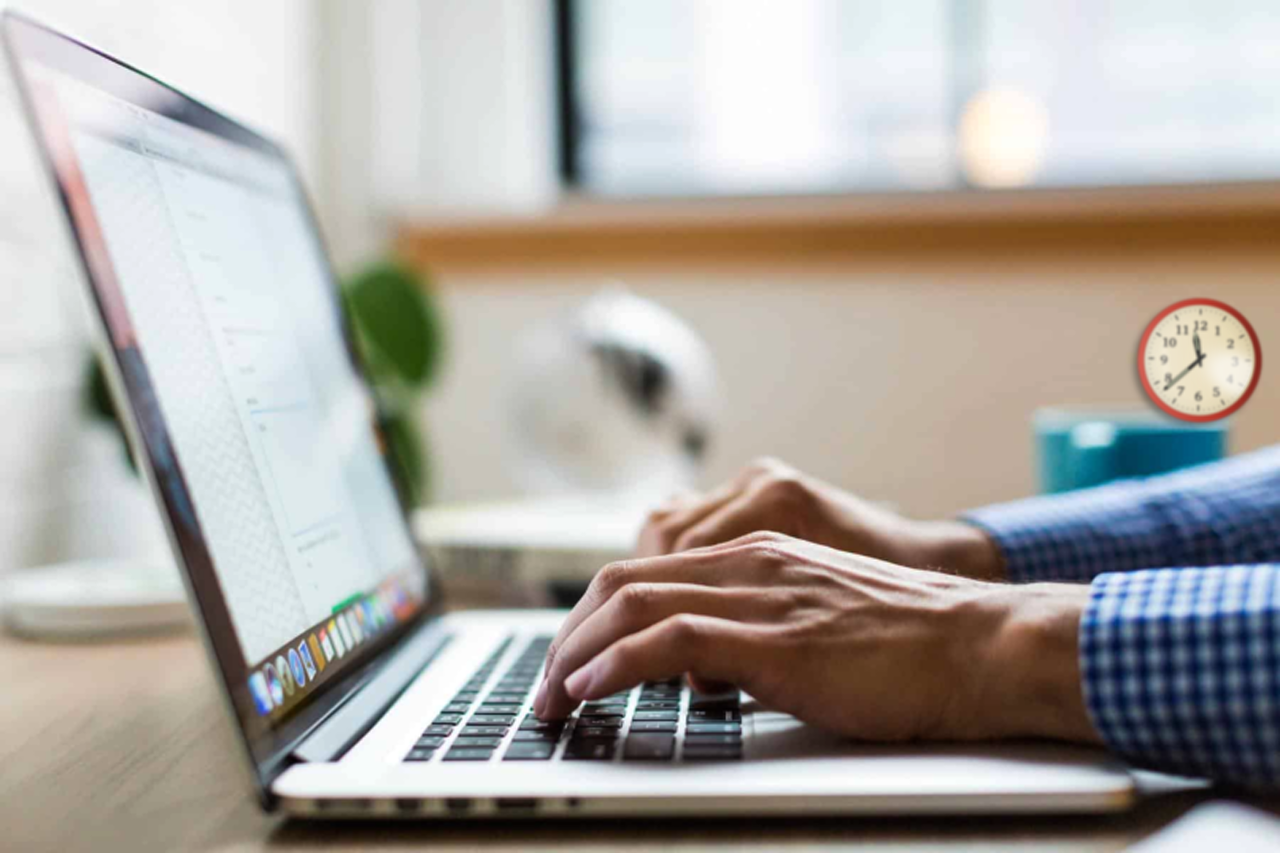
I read {"hour": 11, "minute": 38}
